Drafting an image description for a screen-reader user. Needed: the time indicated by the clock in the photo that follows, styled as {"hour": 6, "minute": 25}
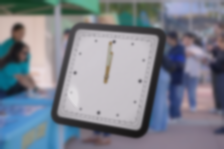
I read {"hour": 11, "minute": 59}
